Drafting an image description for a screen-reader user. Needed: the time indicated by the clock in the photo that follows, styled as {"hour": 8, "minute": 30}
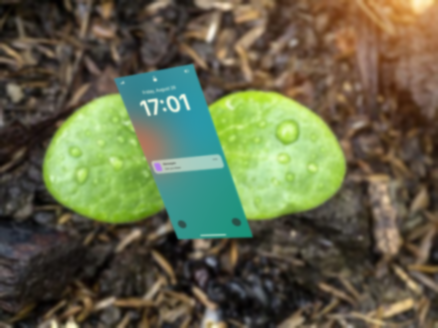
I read {"hour": 17, "minute": 1}
